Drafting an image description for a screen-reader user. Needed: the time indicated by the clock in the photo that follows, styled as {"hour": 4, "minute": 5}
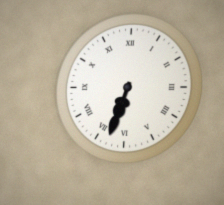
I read {"hour": 6, "minute": 33}
